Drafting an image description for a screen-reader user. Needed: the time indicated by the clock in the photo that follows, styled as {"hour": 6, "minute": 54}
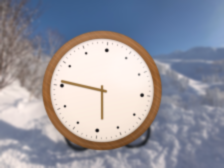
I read {"hour": 5, "minute": 46}
